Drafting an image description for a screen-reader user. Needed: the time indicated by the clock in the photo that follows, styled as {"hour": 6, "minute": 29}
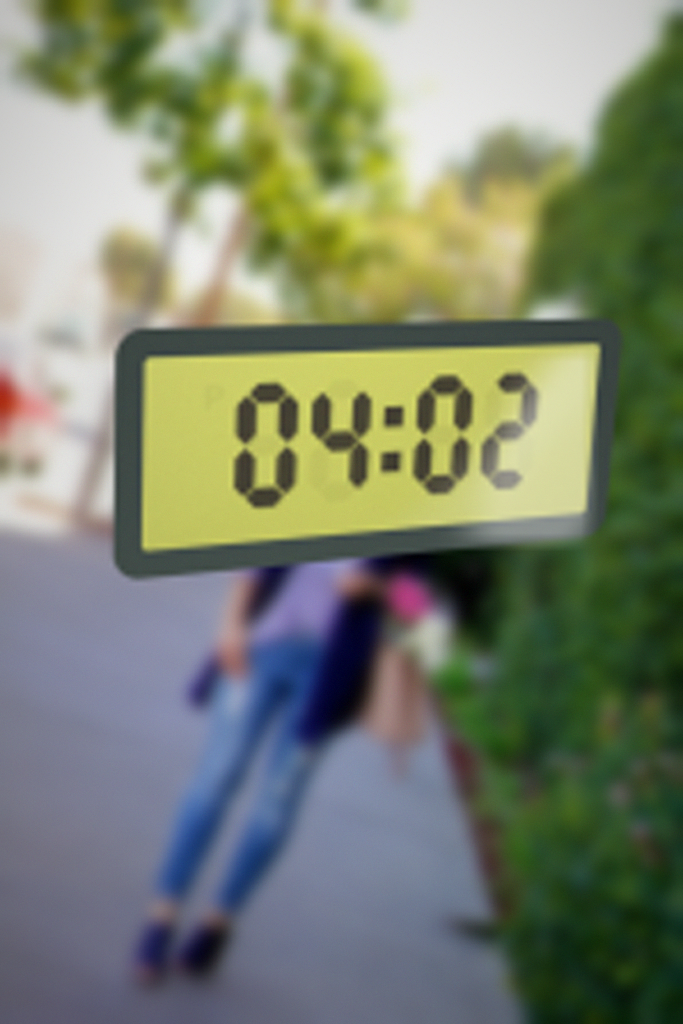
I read {"hour": 4, "minute": 2}
